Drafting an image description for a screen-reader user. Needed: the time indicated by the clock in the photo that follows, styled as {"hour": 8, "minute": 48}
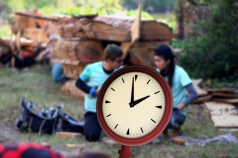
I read {"hour": 1, "minute": 59}
